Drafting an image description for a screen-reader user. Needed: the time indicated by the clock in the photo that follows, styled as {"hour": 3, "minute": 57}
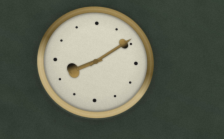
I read {"hour": 8, "minute": 9}
